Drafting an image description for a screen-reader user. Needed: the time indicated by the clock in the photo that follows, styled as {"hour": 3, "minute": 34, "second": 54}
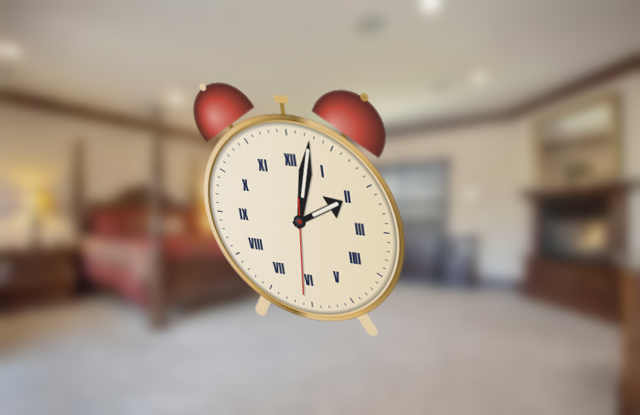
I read {"hour": 2, "minute": 2, "second": 31}
